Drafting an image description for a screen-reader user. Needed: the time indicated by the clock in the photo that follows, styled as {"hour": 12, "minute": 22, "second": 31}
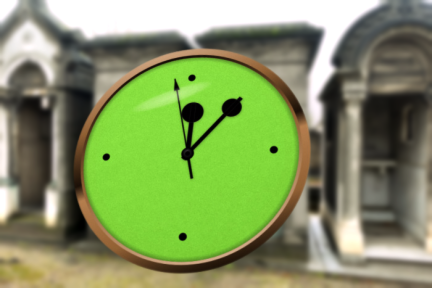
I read {"hour": 12, "minute": 6, "second": 58}
